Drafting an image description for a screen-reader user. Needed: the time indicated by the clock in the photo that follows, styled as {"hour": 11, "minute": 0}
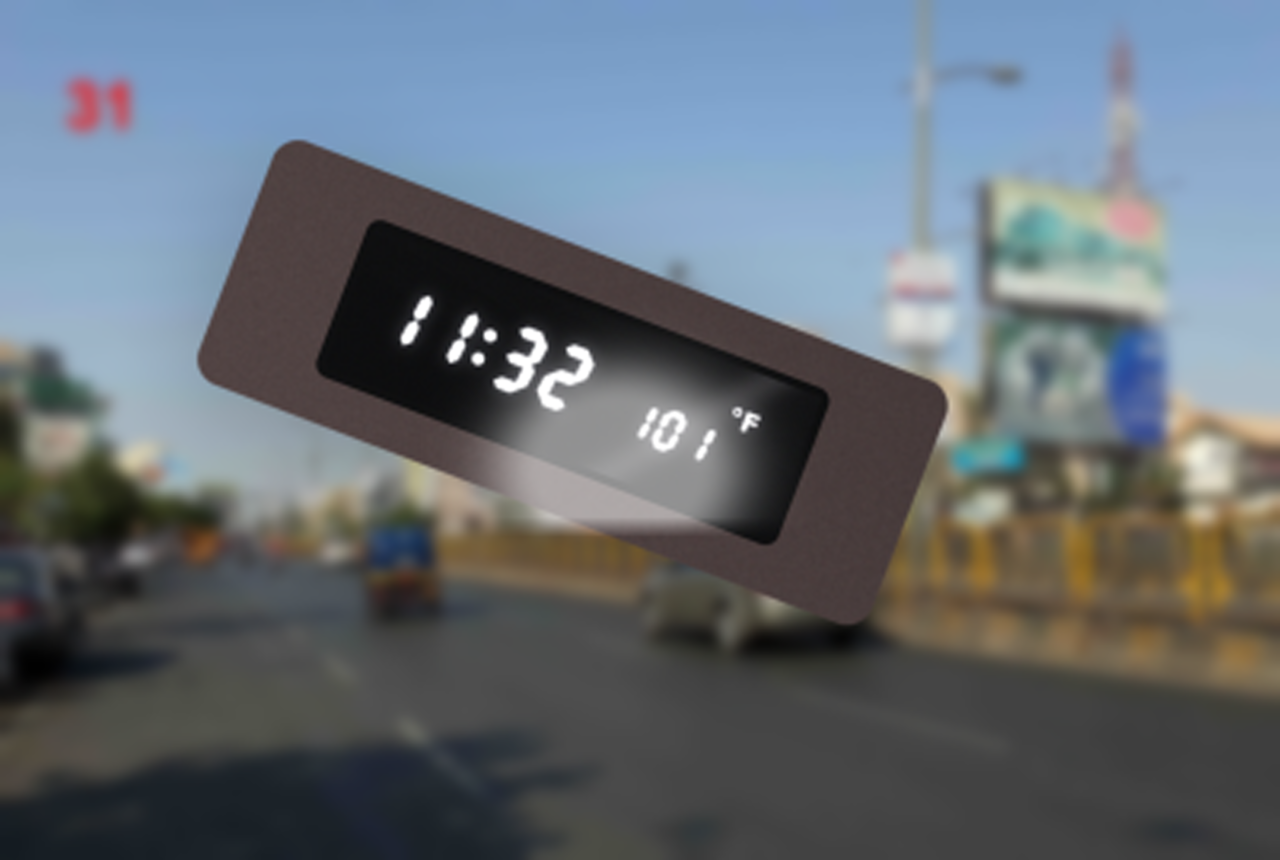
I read {"hour": 11, "minute": 32}
